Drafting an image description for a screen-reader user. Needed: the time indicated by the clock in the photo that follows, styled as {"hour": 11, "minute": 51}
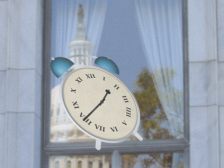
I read {"hour": 1, "minute": 40}
